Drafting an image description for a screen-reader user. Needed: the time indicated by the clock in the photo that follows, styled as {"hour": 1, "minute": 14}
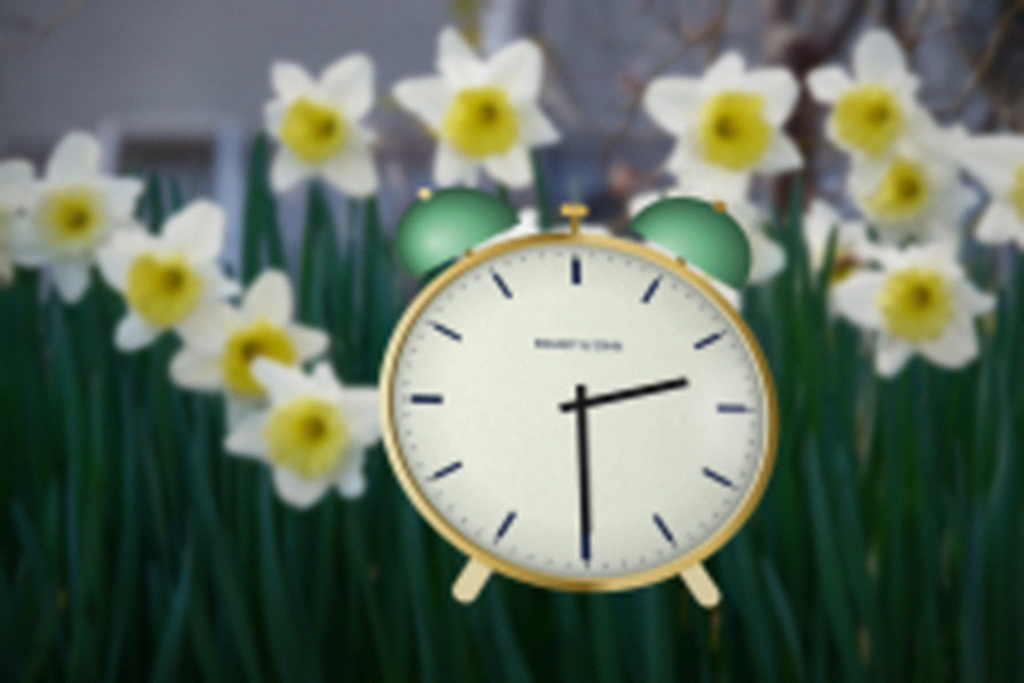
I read {"hour": 2, "minute": 30}
